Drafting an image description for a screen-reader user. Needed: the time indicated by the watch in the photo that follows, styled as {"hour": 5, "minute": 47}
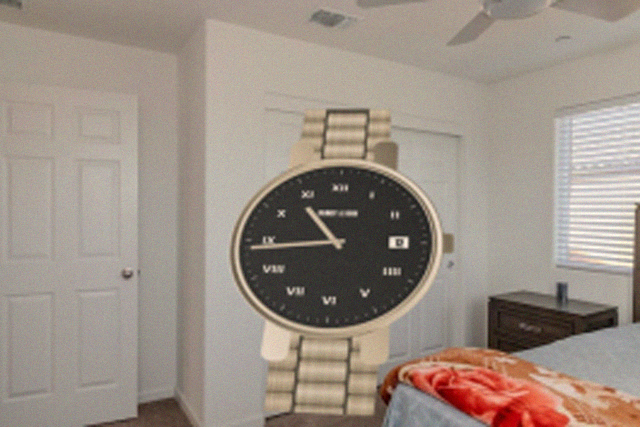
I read {"hour": 10, "minute": 44}
